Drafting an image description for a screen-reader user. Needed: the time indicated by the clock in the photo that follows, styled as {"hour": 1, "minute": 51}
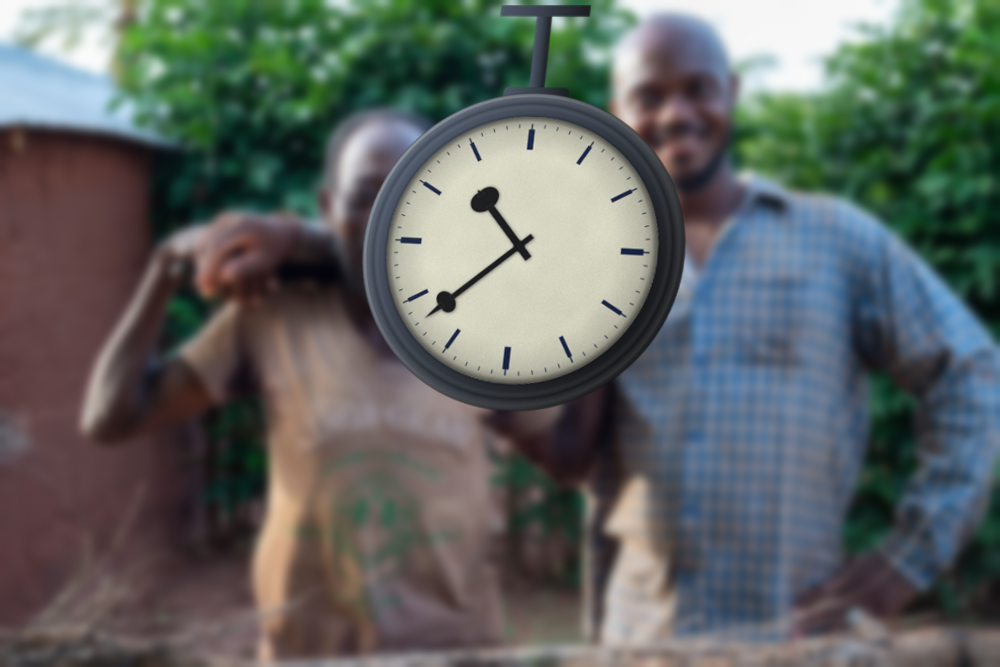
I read {"hour": 10, "minute": 38}
